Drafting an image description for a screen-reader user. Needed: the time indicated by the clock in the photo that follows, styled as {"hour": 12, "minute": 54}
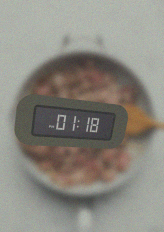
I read {"hour": 1, "minute": 18}
